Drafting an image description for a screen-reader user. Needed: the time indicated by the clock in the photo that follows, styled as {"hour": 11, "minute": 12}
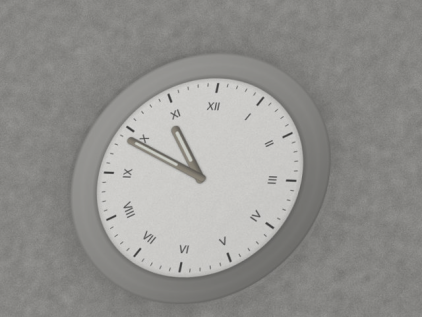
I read {"hour": 10, "minute": 49}
